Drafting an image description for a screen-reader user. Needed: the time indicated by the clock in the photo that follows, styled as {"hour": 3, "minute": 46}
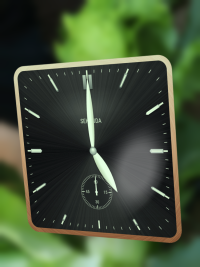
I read {"hour": 5, "minute": 0}
